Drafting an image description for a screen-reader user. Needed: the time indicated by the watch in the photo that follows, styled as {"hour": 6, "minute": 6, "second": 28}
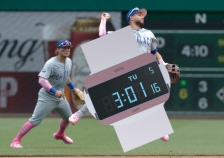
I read {"hour": 3, "minute": 1, "second": 16}
